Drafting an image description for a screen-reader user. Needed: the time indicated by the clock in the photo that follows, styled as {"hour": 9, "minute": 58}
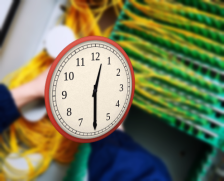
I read {"hour": 12, "minute": 30}
